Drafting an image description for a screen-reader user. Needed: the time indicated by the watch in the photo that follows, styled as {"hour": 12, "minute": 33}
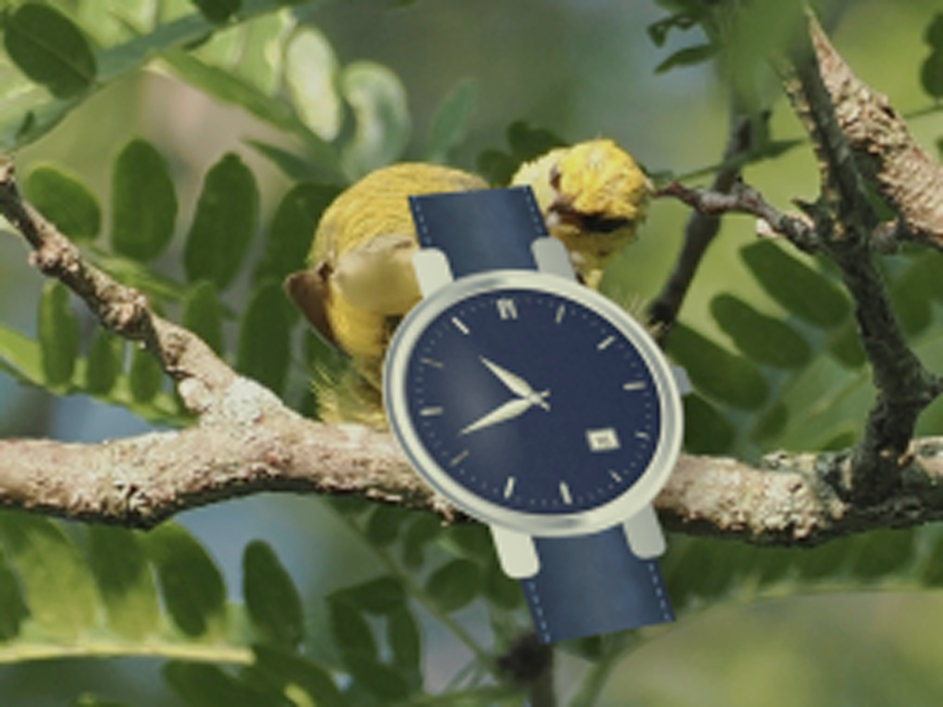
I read {"hour": 10, "minute": 42}
